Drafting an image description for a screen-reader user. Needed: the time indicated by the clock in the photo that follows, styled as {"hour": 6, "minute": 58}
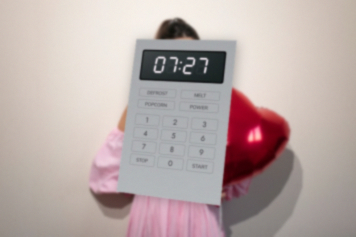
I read {"hour": 7, "minute": 27}
